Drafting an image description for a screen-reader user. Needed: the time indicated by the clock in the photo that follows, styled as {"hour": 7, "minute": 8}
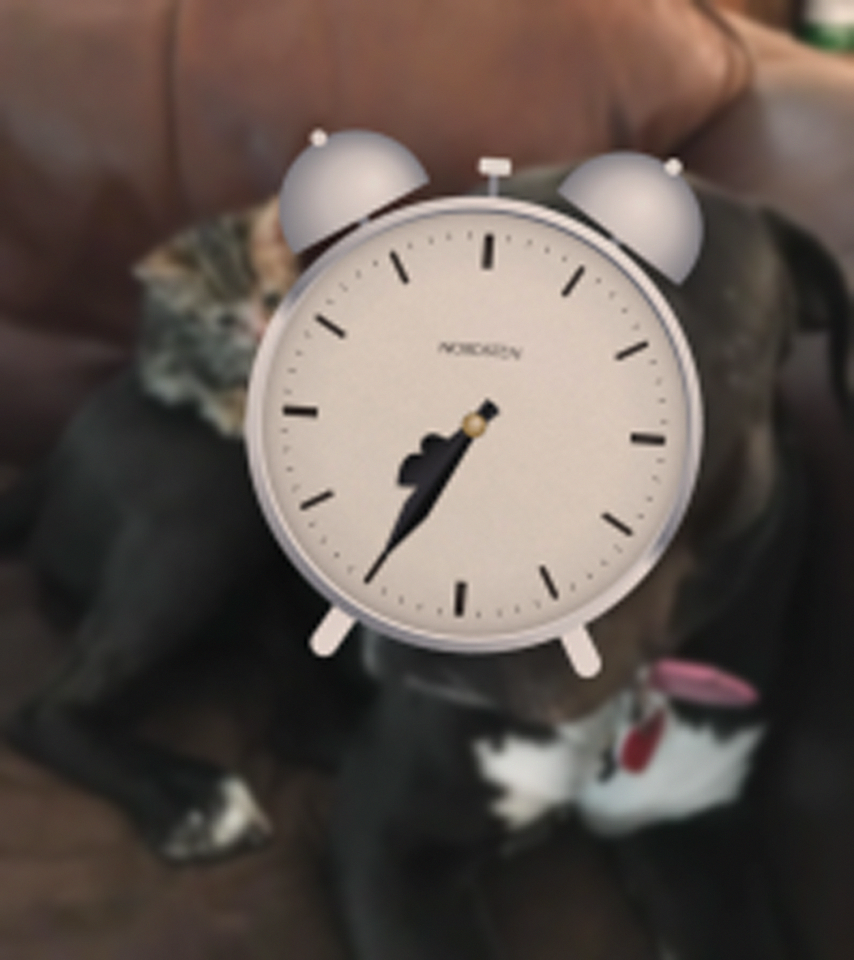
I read {"hour": 7, "minute": 35}
